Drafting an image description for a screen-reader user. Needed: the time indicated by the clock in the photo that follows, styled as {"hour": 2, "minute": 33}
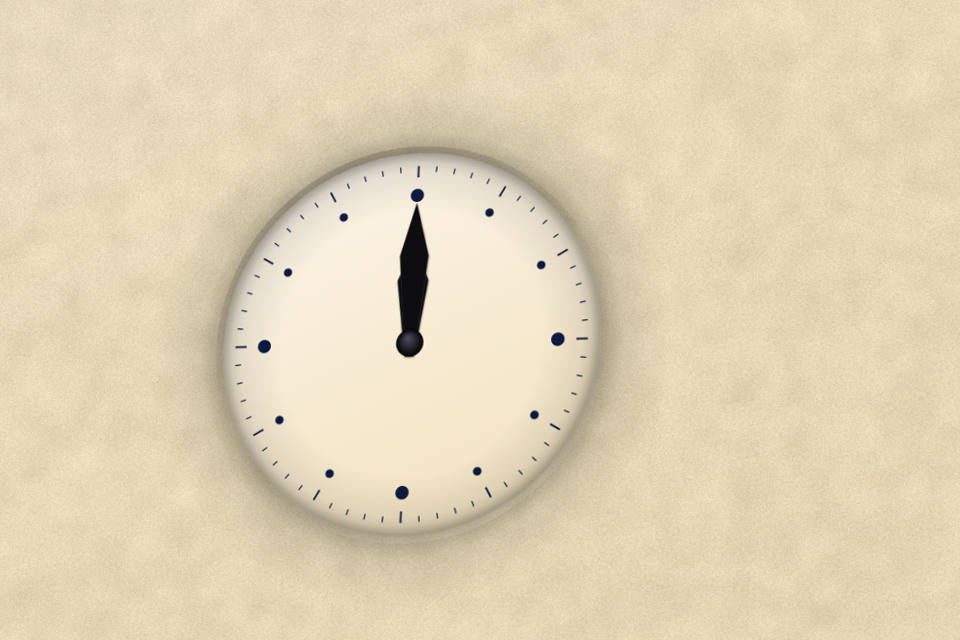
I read {"hour": 12, "minute": 0}
